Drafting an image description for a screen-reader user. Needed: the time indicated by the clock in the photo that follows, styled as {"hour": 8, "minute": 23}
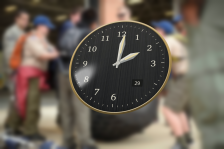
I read {"hour": 2, "minute": 1}
